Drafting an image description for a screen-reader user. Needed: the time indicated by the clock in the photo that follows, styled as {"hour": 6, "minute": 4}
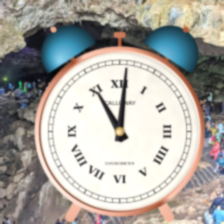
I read {"hour": 11, "minute": 1}
